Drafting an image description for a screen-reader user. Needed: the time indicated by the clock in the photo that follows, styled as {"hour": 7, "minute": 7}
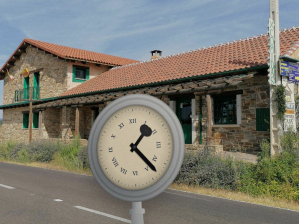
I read {"hour": 1, "minute": 23}
